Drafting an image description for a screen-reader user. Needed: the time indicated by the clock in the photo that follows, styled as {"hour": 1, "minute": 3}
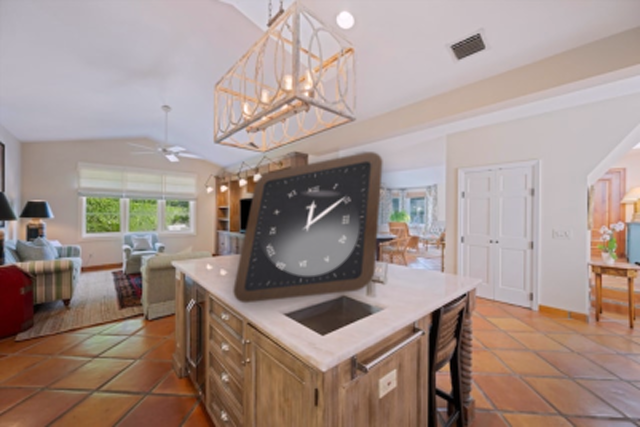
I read {"hour": 12, "minute": 9}
